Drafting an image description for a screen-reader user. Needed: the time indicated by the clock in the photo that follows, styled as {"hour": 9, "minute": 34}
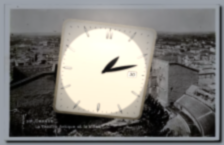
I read {"hour": 1, "minute": 12}
